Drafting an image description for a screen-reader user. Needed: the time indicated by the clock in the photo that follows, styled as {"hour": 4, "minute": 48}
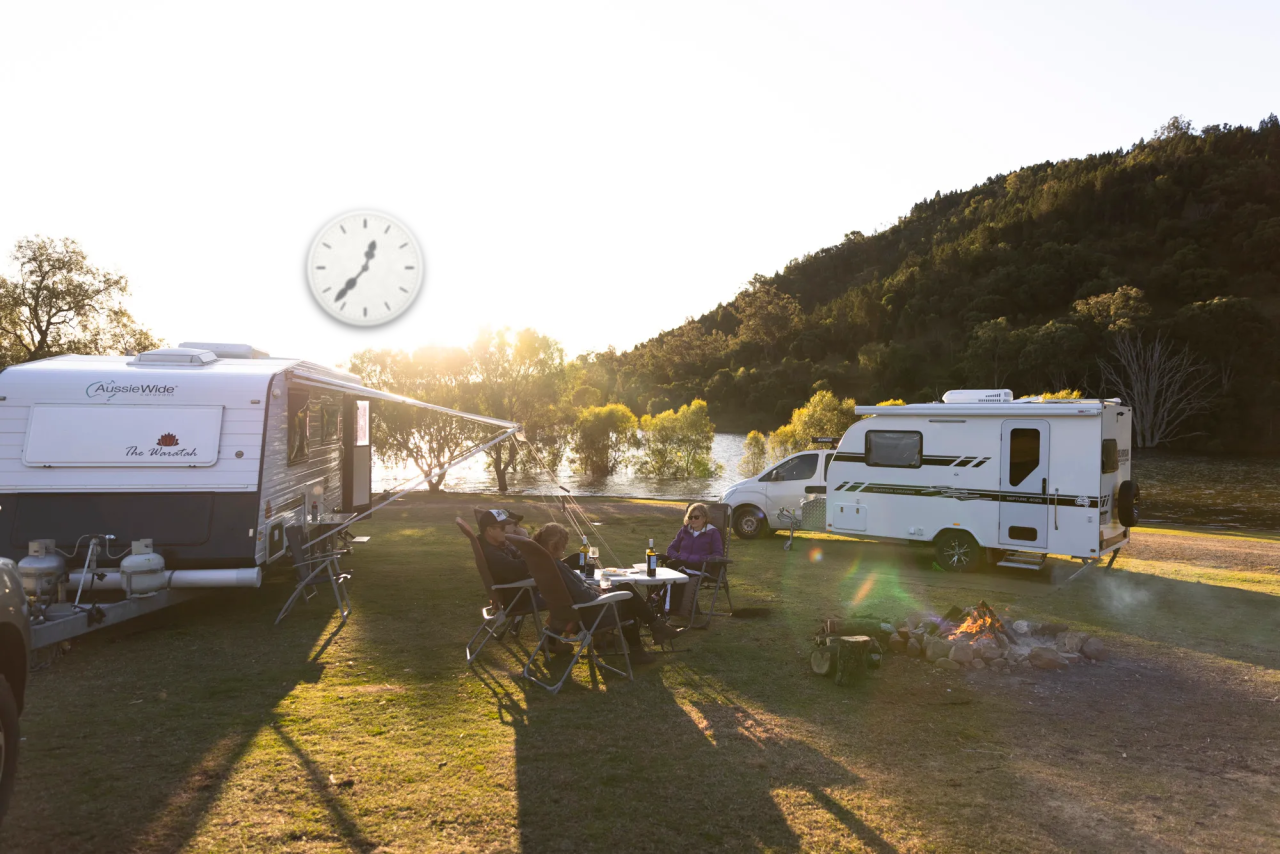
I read {"hour": 12, "minute": 37}
